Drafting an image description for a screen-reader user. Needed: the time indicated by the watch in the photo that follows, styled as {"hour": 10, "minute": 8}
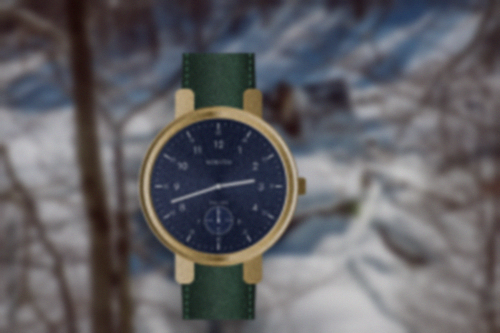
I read {"hour": 2, "minute": 42}
